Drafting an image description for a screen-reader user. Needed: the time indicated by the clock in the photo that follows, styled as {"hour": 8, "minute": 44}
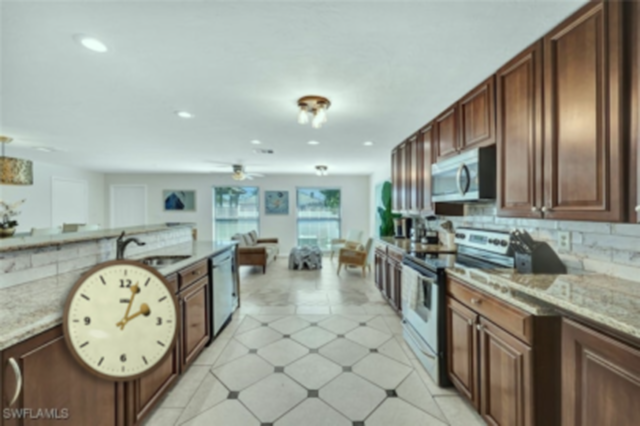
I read {"hour": 2, "minute": 3}
